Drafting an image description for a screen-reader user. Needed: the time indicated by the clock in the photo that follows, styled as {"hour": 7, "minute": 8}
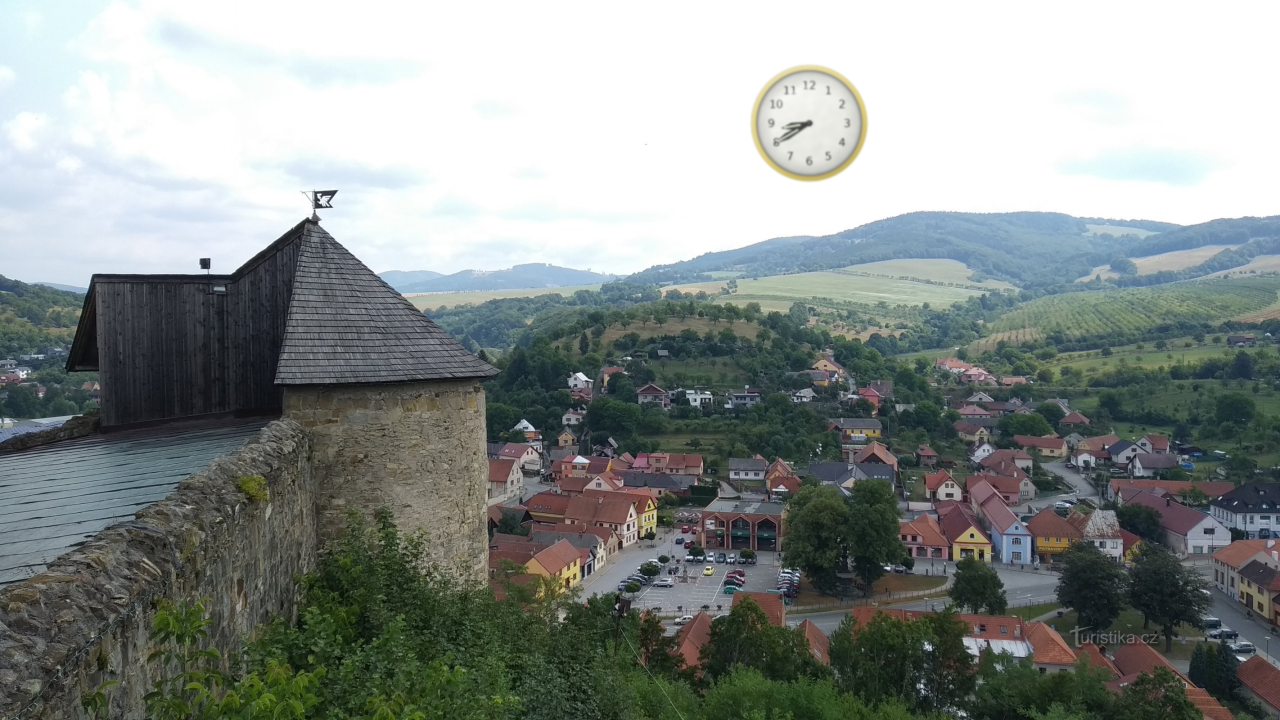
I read {"hour": 8, "minute": 40}
